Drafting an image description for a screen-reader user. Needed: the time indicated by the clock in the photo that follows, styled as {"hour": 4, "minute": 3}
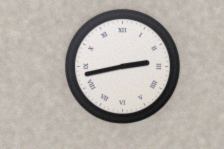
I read {"hour": 2, "minute": 43}
